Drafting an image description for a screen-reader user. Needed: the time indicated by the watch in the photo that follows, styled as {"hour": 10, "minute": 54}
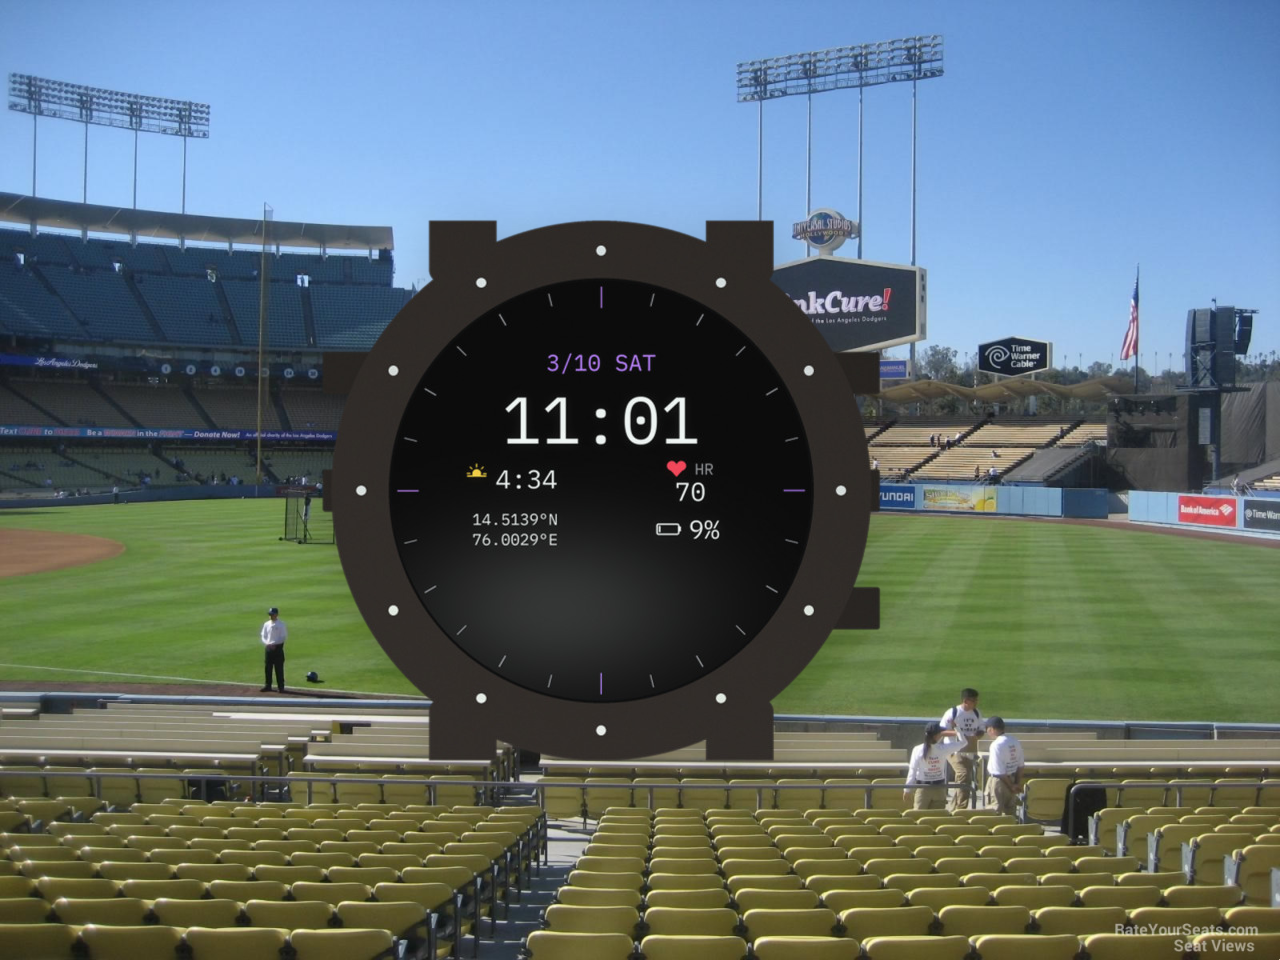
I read {"hour": 11, "minute": 1}
